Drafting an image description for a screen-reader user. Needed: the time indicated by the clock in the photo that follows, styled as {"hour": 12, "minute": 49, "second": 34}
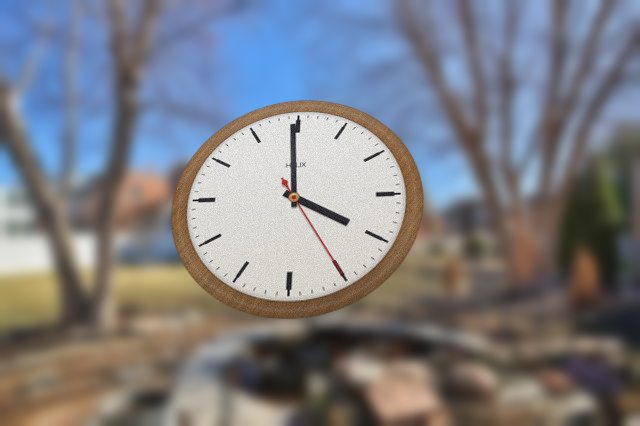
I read {"hour": 3, "minute": 59, "second": 25}
